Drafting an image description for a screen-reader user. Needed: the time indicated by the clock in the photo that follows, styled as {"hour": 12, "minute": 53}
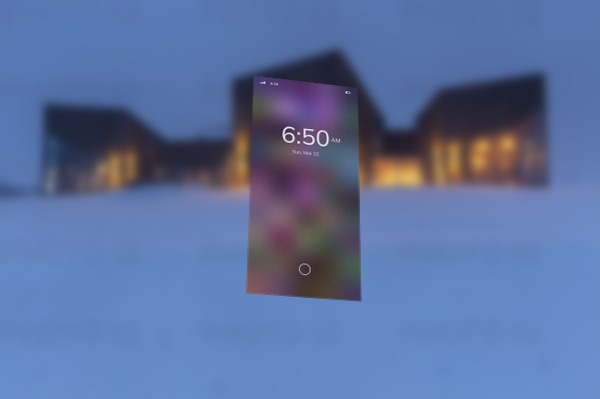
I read {"hour": 6, "minute": 50}
